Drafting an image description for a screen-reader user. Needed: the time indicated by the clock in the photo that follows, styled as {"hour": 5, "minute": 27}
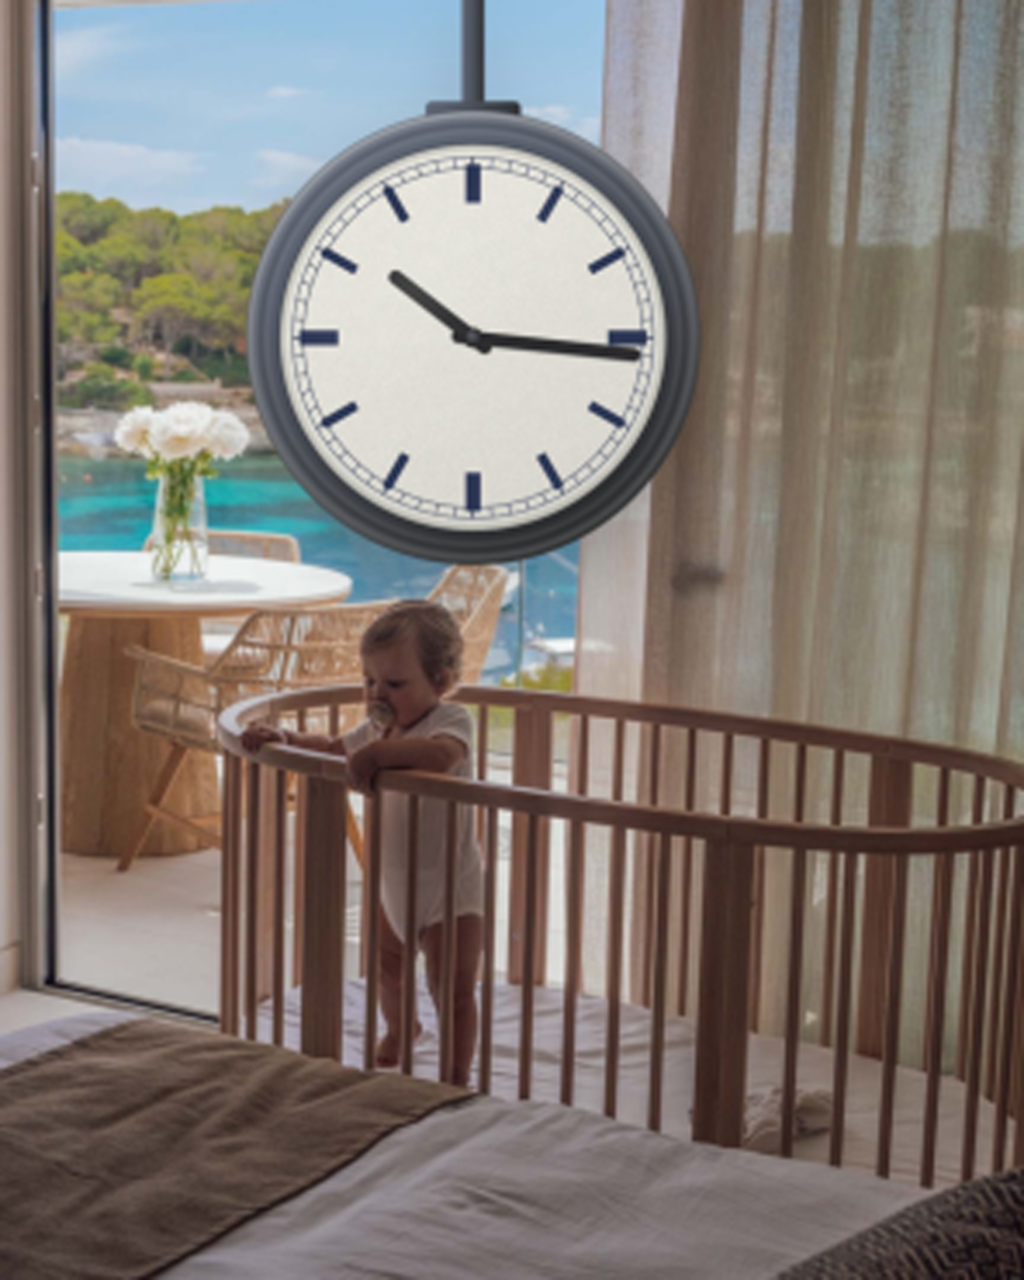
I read {"hour": 10, "minute": 16}
